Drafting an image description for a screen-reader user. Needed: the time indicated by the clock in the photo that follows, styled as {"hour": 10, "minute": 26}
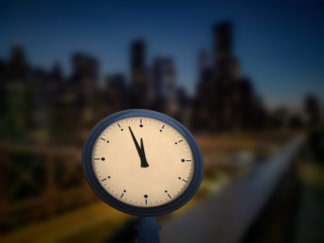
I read {"hour": 11, "minute": 57}
